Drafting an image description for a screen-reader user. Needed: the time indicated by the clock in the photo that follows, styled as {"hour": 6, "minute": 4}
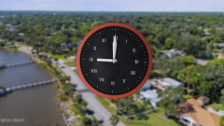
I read {"hour": 9, "minute": 0}
